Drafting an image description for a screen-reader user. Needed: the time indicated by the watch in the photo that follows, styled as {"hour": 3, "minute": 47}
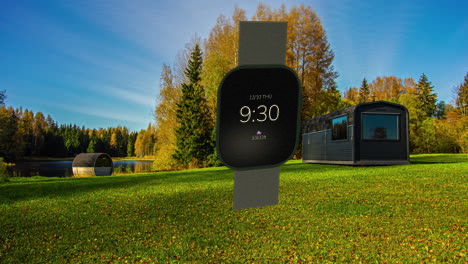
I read {"hour": 9, "minute": 30}
